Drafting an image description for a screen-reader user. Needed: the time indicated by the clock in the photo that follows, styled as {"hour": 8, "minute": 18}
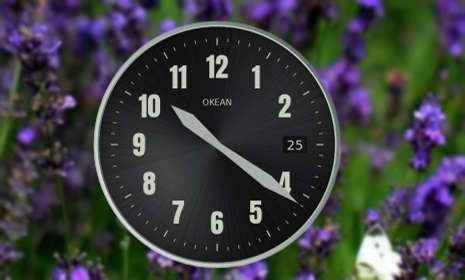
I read {"hour": 10, "minute": 21}
